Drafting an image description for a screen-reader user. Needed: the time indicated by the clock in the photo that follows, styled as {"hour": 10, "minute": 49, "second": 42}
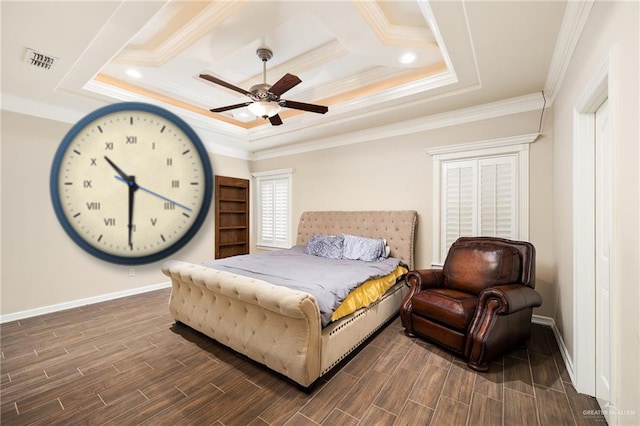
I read {"hour": 10, "minute": 30, "second": 19}
